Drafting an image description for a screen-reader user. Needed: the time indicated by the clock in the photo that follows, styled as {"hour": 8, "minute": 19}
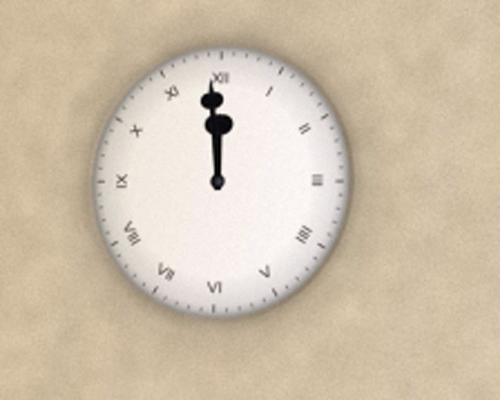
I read {"hour": 11, "minute": 59}
